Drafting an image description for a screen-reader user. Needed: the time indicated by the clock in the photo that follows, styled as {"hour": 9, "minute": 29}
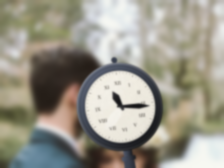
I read {"hour": 11, "minute": 16}
